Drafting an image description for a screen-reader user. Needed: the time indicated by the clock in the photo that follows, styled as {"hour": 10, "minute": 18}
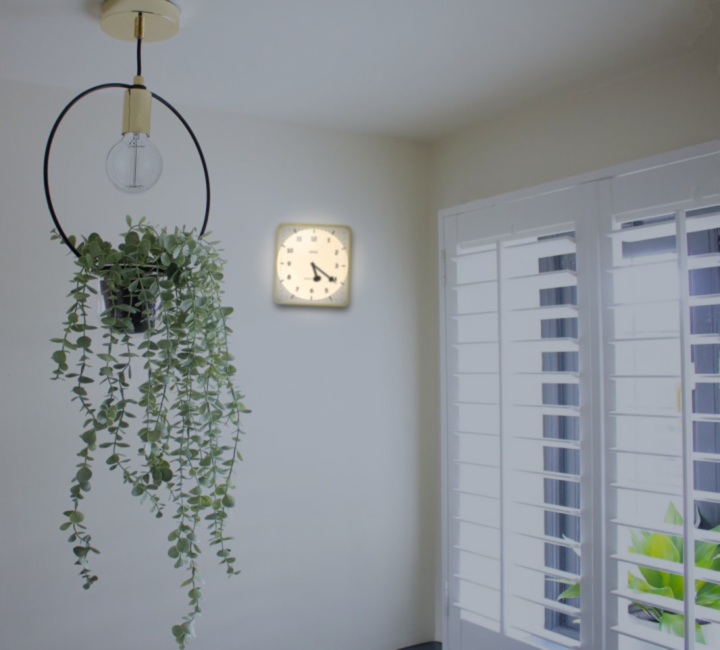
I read {"hour": 5, "minute": 21}
